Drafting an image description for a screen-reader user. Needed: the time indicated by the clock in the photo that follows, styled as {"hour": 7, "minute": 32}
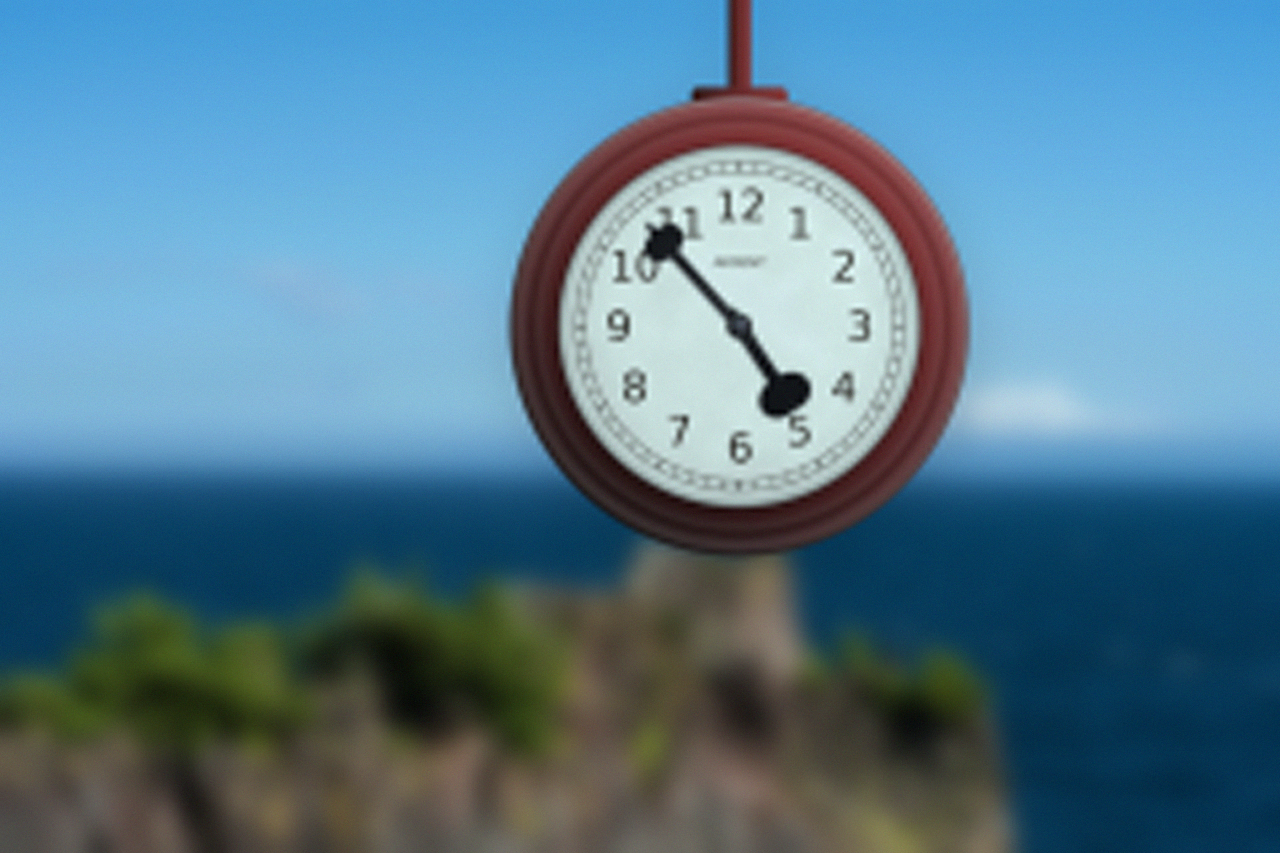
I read {"hour": 4, "minute": 53}
